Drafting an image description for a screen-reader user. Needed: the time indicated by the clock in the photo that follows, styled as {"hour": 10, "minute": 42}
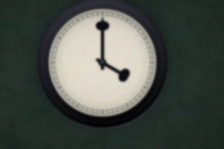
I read {"hour": 4, "minute": 0}
